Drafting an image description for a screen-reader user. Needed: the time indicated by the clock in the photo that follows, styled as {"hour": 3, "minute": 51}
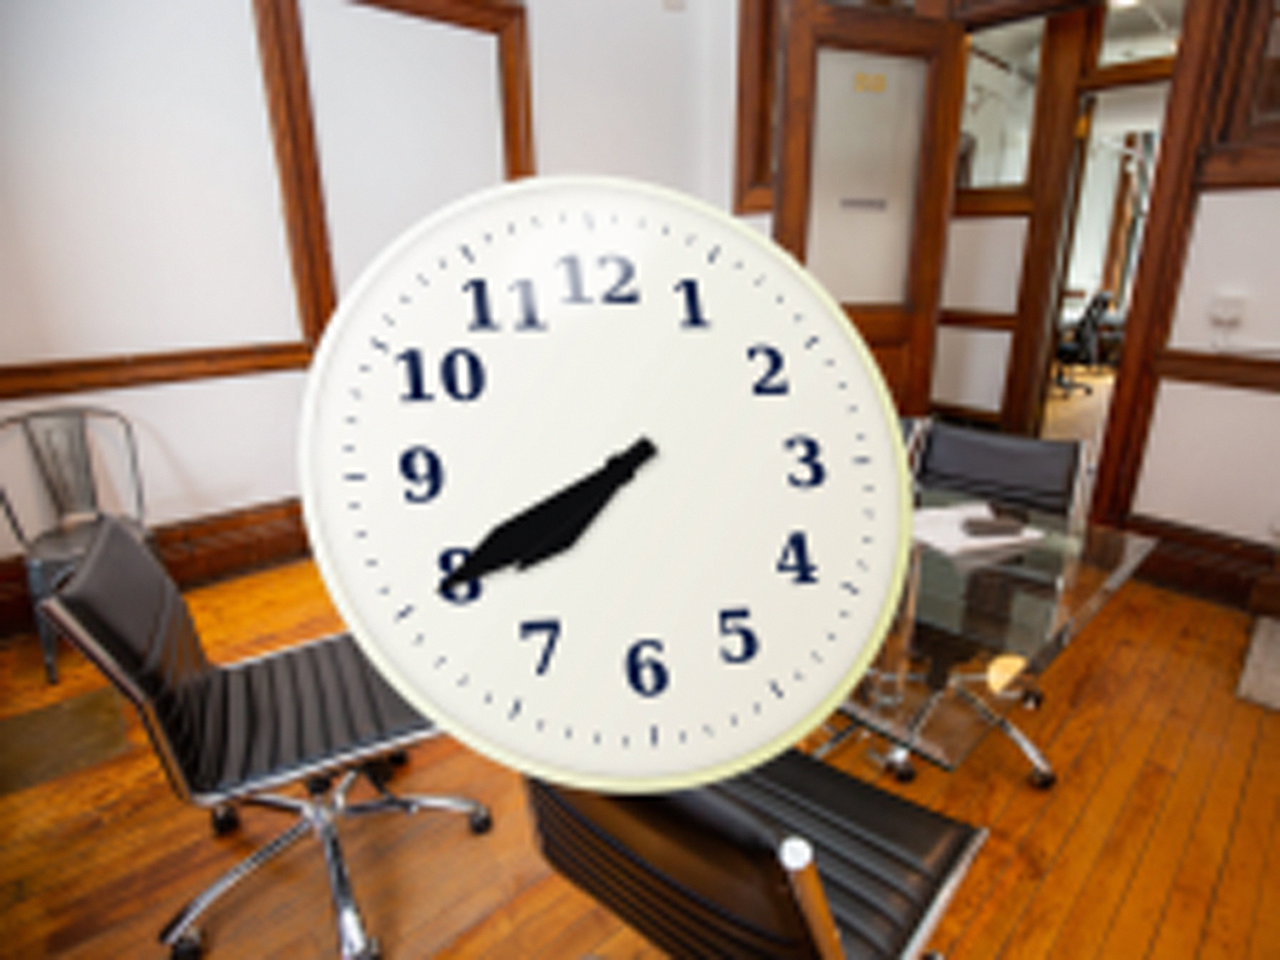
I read {"hour": 7, "minute": 40}
